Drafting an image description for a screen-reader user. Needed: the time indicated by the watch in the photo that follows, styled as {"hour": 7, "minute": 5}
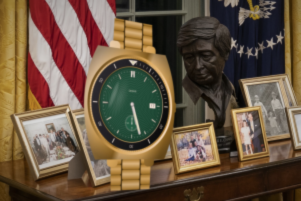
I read {"hour": 5, "minute": 27}
